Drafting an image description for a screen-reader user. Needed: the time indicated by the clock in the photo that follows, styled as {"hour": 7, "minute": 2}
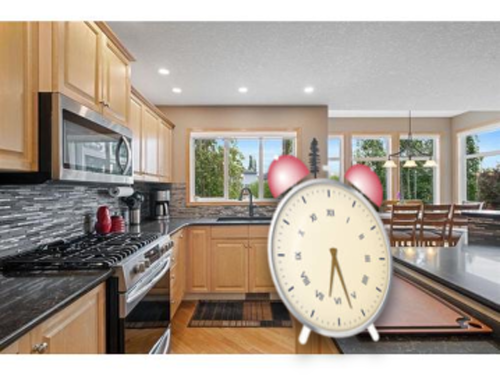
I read {"hour": 6, "minute": 27}
